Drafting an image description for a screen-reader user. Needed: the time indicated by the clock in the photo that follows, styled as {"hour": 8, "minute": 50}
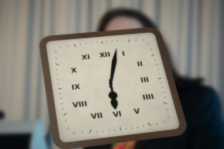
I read {"hour": 6, "minute": 3}
